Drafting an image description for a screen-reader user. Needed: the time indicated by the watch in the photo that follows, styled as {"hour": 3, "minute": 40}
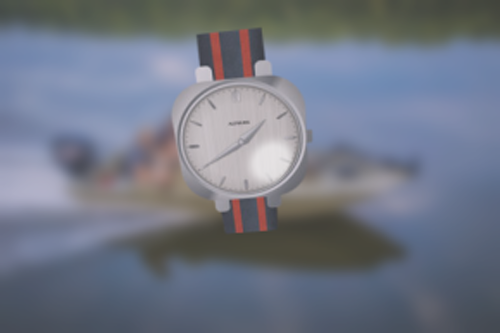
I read {"hour": 1, "minute": 40}
